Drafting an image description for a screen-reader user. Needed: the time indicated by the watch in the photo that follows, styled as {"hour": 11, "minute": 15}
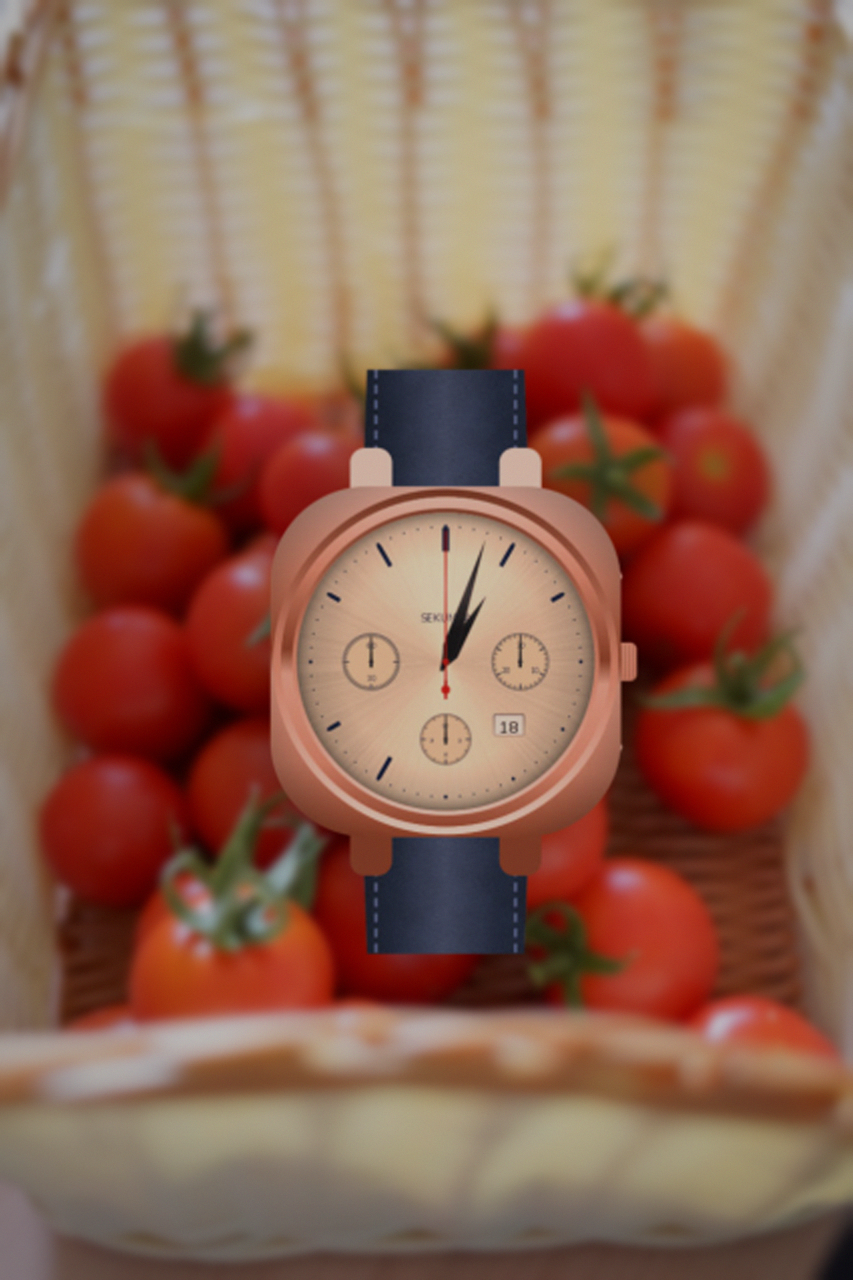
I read {"hour": 1, "minute": 3}
